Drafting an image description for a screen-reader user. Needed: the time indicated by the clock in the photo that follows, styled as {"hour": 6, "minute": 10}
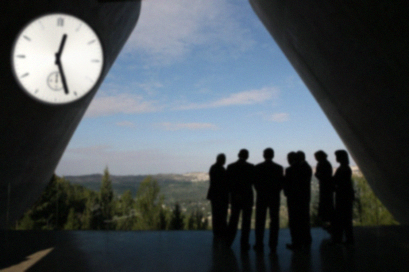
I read {"hour": 12, "minute": 27}
